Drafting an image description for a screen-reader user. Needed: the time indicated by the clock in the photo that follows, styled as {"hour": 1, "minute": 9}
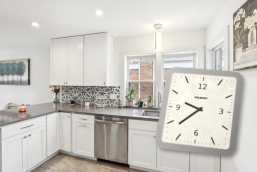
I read {"hour": 9, "minute": 38}
